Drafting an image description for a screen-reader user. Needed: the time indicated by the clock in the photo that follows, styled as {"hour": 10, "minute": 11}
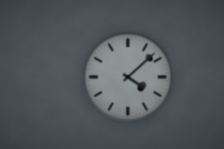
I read {"hour": 4, "minute": 8}
